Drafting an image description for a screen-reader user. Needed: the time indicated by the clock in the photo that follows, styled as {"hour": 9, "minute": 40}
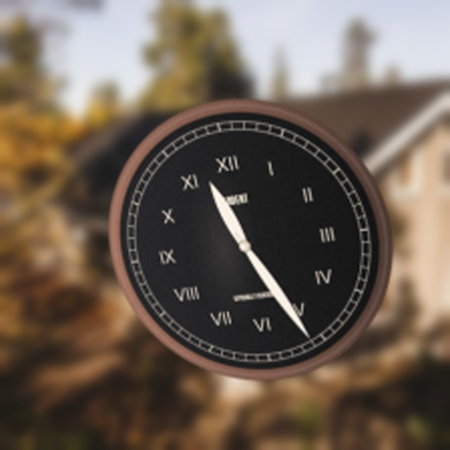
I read {"hour": 11, "minute": 26}
